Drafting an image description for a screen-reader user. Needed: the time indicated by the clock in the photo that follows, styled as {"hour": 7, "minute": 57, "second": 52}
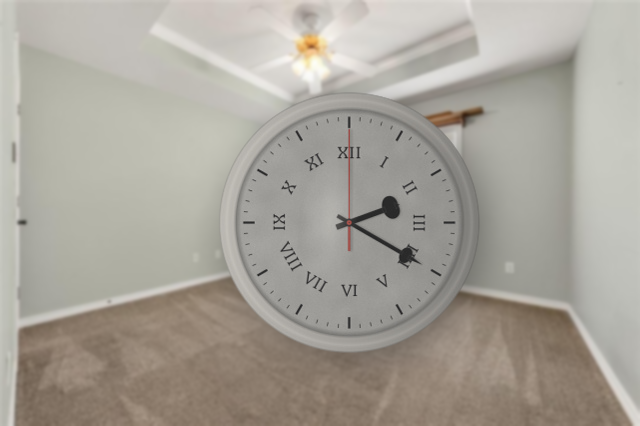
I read {"hour": 2, "minute": 20, "second": 0}
